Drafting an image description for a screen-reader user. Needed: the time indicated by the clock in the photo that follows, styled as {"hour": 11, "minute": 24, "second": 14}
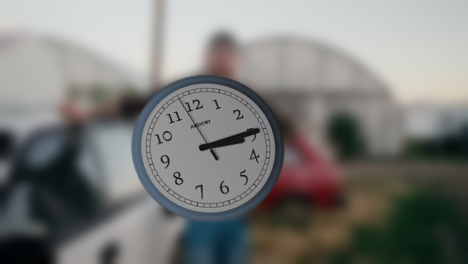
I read {"hour": 3, "minute": 14, "second": 58}
